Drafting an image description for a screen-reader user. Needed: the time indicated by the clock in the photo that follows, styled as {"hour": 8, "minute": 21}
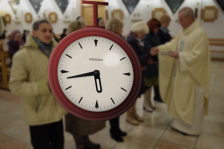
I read {"hour": 5, "minute": 43}
